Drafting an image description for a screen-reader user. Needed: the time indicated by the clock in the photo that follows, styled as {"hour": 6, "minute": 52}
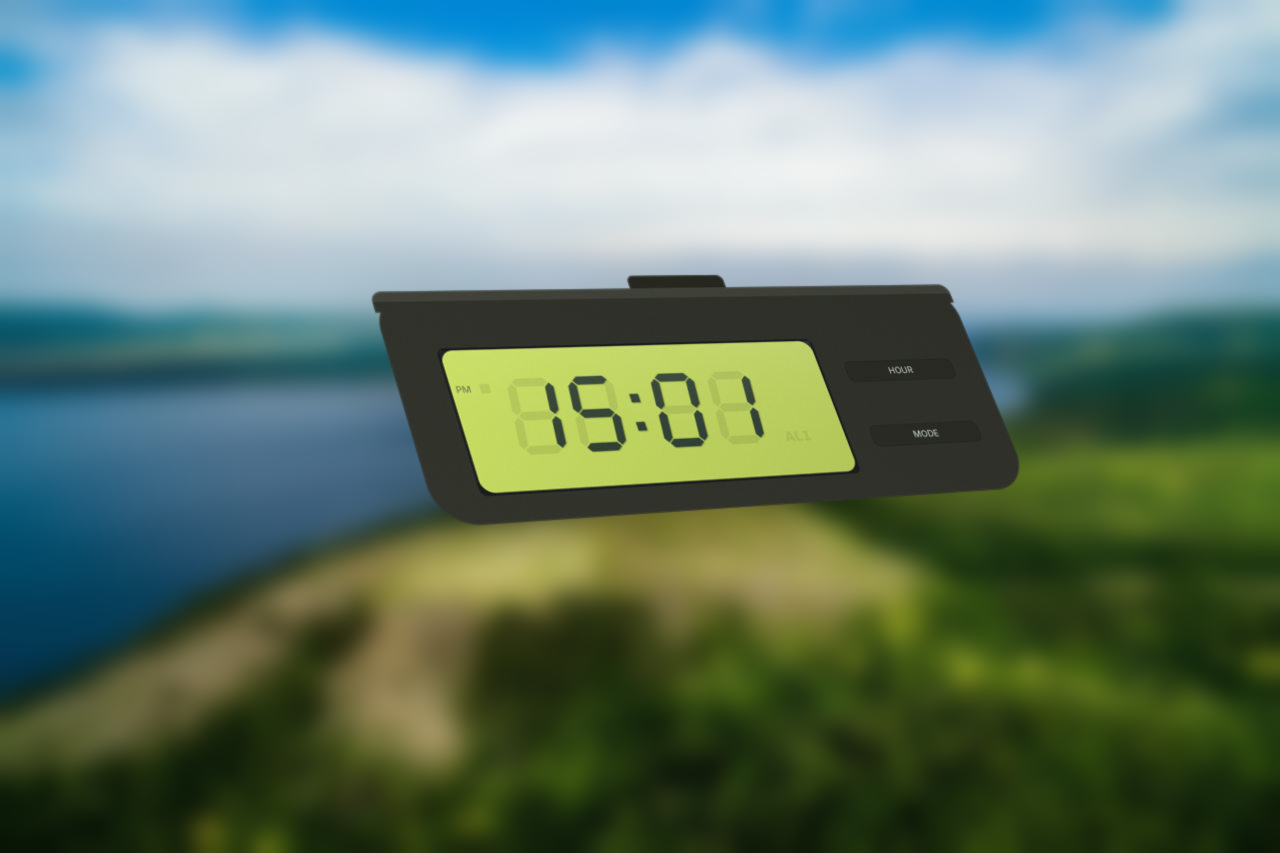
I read {"hour": 15, "minute": 1}
